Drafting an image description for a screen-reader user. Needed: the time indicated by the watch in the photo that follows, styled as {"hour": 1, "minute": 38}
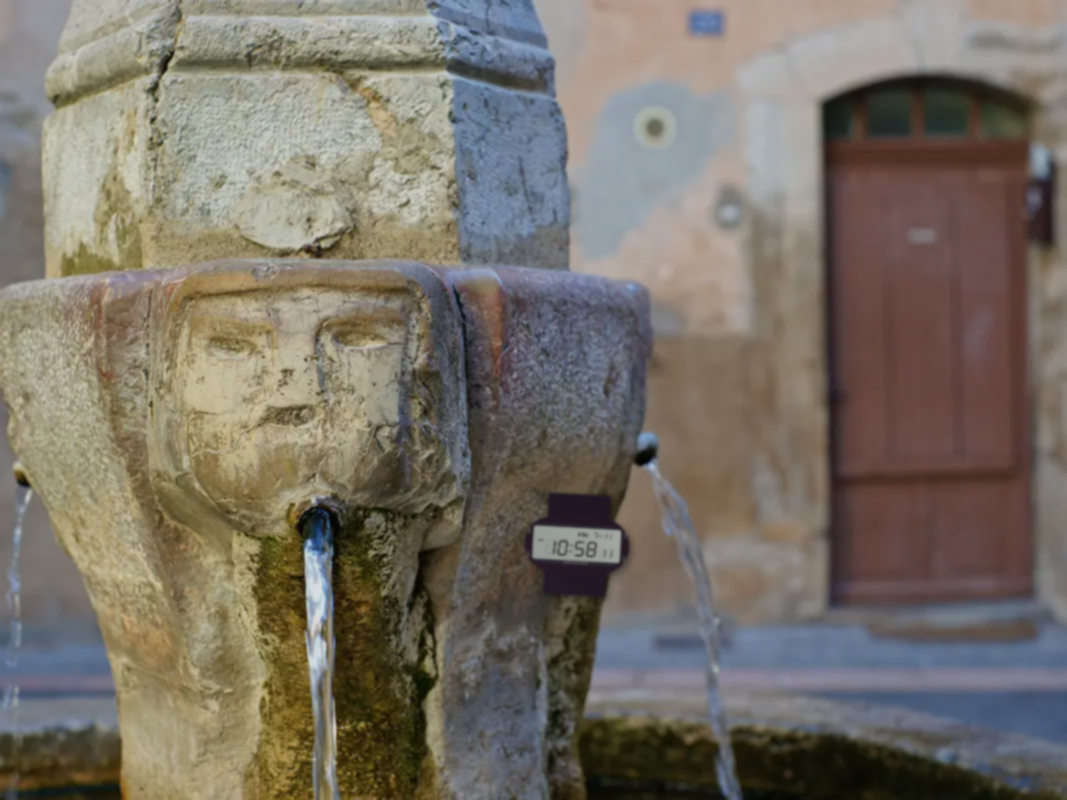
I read {"hour": 10, "minute": 58}
